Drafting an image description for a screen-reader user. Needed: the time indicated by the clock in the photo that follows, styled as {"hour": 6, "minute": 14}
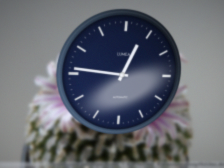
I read {"hour": 12, "minute": 46}
